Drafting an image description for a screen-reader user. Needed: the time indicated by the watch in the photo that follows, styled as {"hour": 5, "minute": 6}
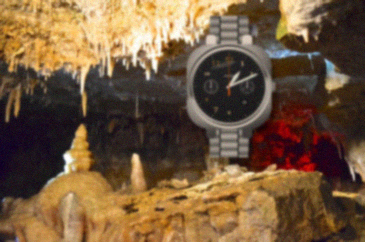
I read {"hour": 1, "minute": 11}
